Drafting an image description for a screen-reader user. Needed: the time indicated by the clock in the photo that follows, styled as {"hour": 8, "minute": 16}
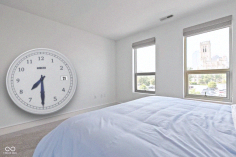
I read {"hour": 7, "minute": 30}
